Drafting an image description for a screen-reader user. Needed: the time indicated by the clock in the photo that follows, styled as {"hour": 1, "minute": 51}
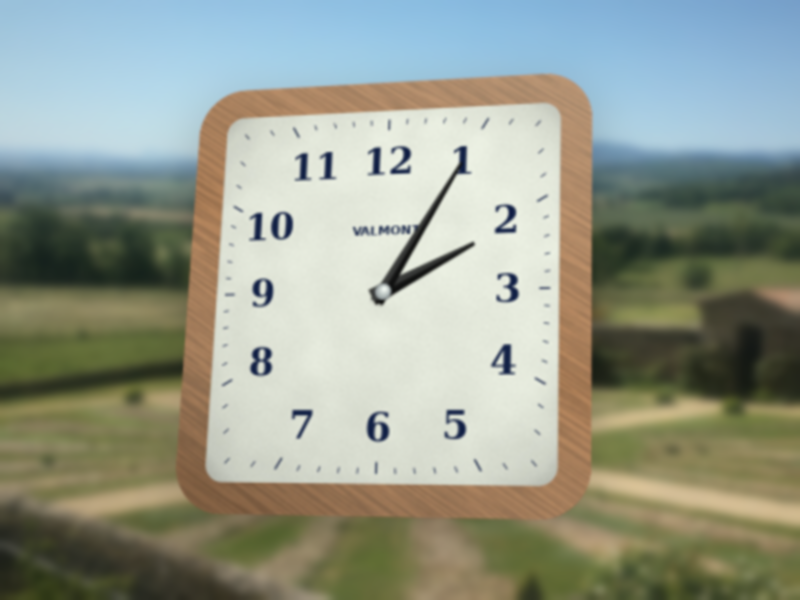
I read {"hour": 2, "minute": 5}
